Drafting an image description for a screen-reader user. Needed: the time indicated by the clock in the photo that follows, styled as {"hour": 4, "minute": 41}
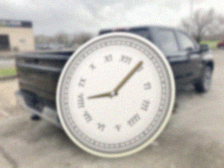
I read {"hour": 8, "minute": 4}
